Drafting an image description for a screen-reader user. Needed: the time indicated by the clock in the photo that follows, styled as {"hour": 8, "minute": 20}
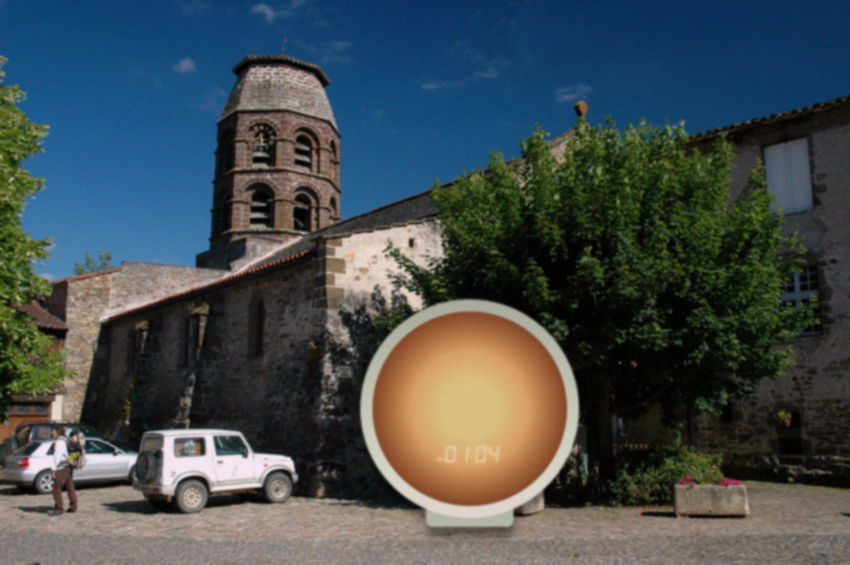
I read {"hour": 1, "minute": 4}
